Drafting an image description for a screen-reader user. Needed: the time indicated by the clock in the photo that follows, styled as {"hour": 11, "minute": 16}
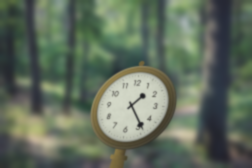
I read {"hour": 1, "minute": 24}
